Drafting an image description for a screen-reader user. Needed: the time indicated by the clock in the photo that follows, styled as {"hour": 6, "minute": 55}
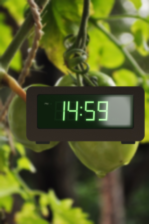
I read {"hour": 14, "minute": 59}
